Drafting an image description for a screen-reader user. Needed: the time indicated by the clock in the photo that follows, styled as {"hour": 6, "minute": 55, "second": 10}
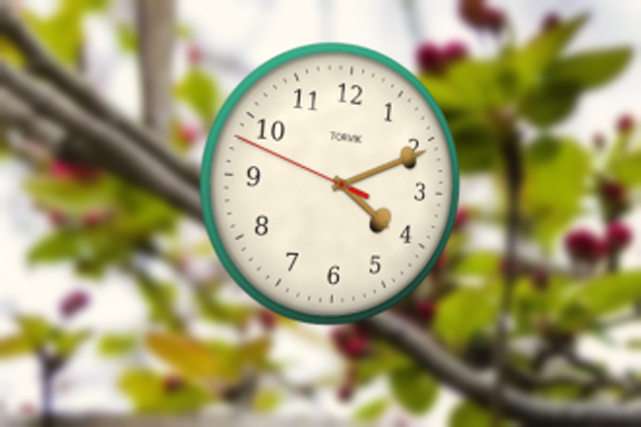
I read {"hour": 4, "minute": 10, "second": 48}
